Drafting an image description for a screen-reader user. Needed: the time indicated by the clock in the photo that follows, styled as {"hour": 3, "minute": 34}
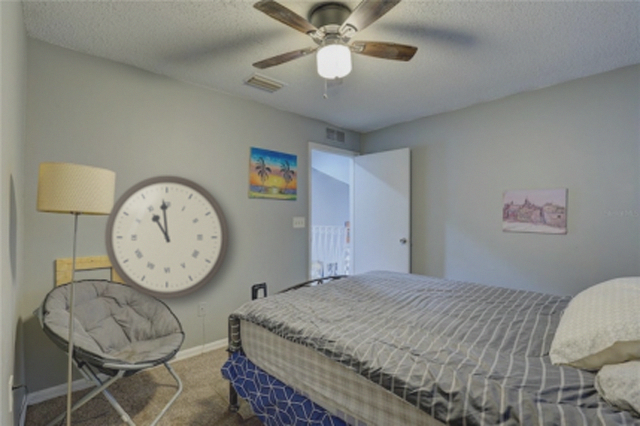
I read {"hour": 10, "minute": 59}
